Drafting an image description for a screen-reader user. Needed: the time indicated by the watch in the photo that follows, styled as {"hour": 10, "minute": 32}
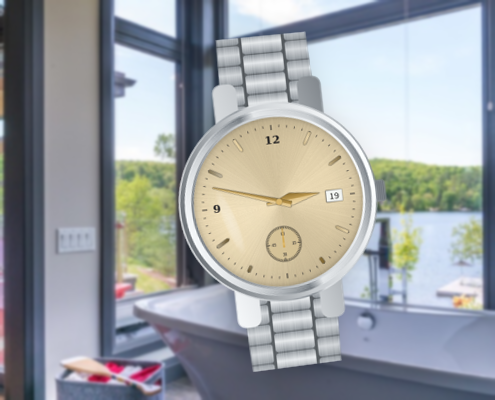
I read {"hour": 2, "minute": 48}
